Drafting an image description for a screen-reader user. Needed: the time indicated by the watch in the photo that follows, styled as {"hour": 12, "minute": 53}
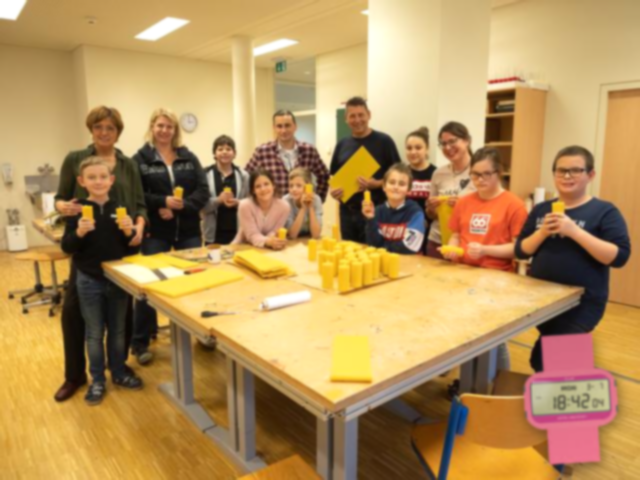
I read {"hour": 18, "minute": 42}
